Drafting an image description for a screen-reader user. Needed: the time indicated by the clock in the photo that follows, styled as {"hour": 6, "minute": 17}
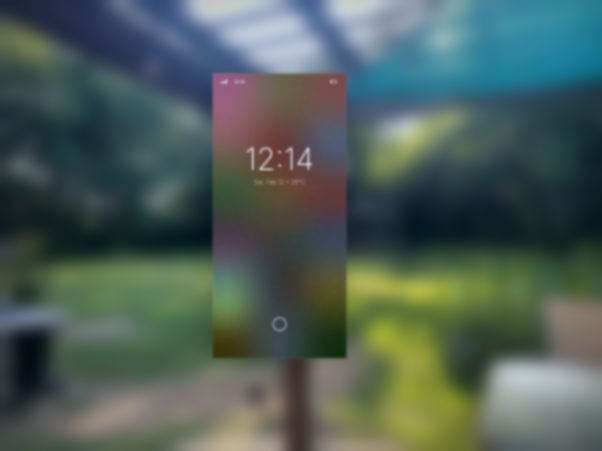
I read {"hour": 12, "minute": 14}
